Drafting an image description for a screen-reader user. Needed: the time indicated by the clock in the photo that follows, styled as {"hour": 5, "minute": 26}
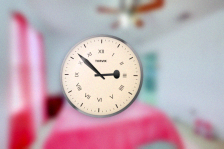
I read {"hour": 2, "minute": 52}
